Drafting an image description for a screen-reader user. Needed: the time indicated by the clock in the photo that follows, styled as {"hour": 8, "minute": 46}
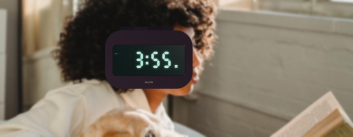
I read {"hour": 3, "minute": 55}
